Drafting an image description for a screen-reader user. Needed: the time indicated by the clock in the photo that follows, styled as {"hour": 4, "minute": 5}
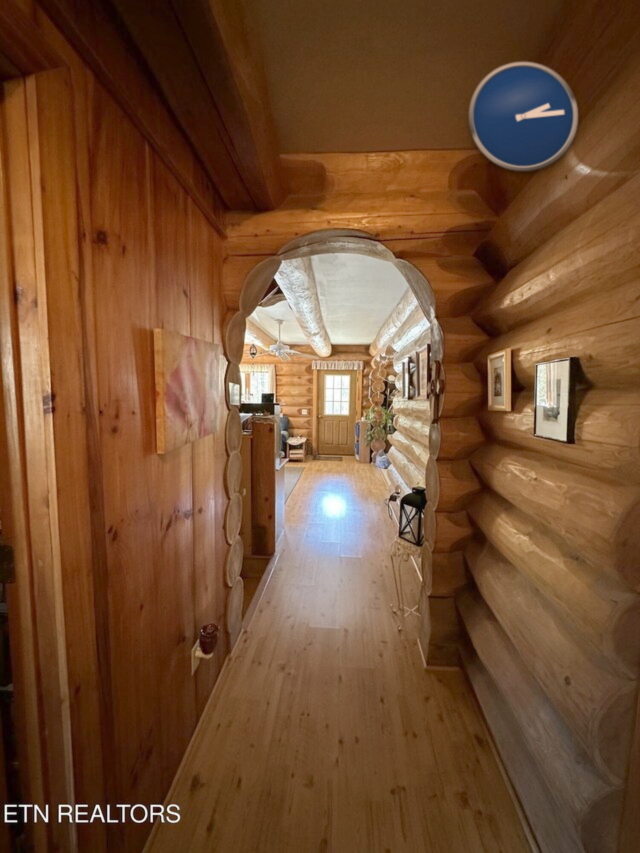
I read {"hour": 2, "minute": 14}
